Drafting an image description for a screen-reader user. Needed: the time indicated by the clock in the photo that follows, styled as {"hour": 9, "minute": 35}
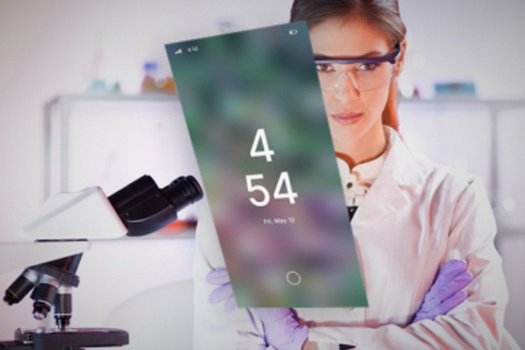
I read {"hour": 4, "minute": 54}
